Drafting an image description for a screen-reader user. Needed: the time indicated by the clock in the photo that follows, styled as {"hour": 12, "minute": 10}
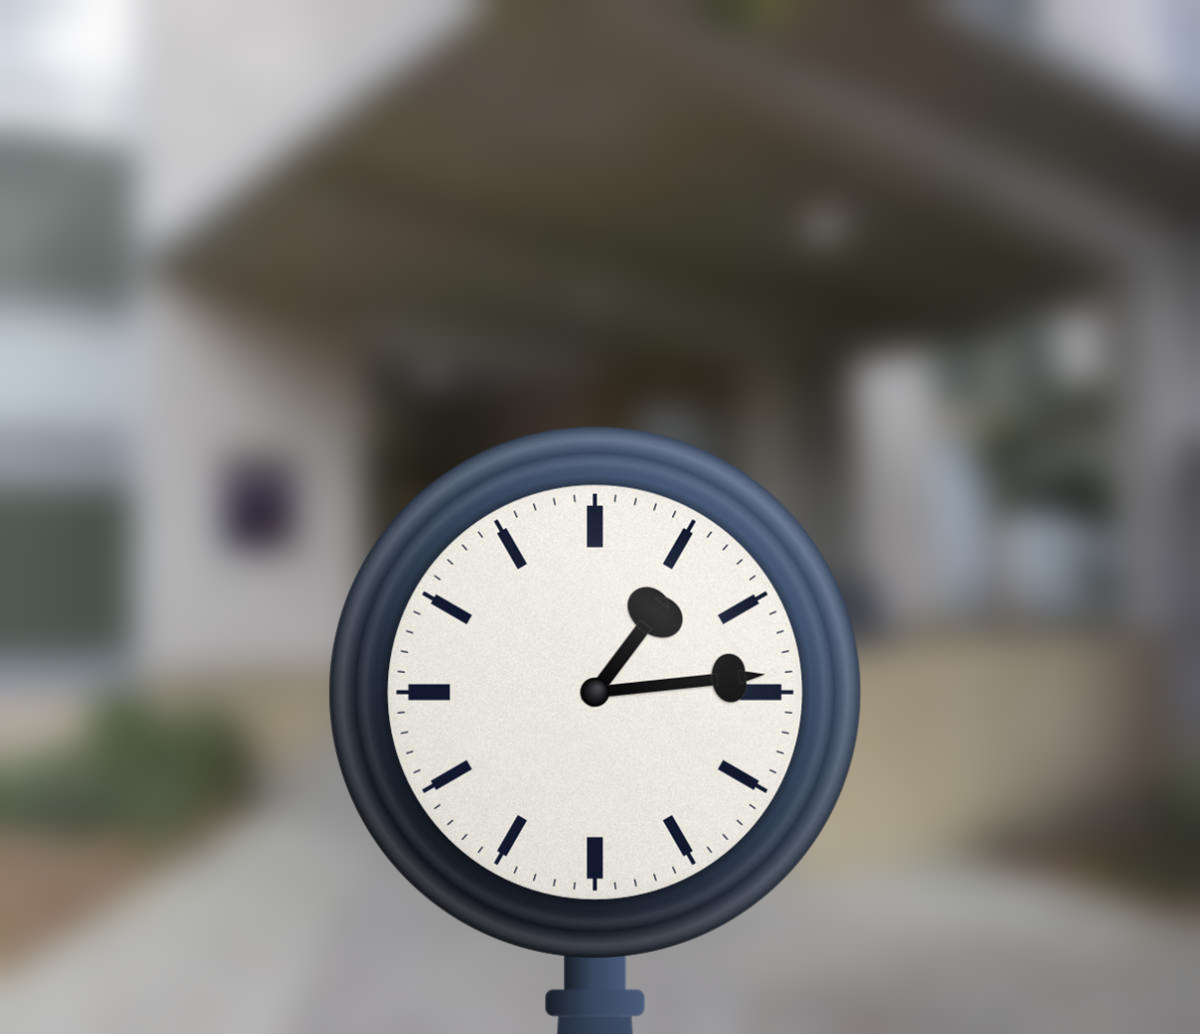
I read {"hour": 1, "minute": 14}
